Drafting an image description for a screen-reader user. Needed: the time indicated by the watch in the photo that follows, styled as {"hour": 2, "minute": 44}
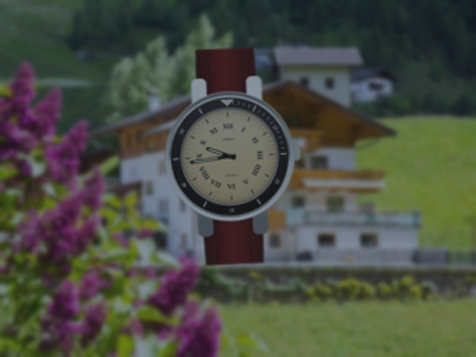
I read {"hour": 9, "minute": 44}
